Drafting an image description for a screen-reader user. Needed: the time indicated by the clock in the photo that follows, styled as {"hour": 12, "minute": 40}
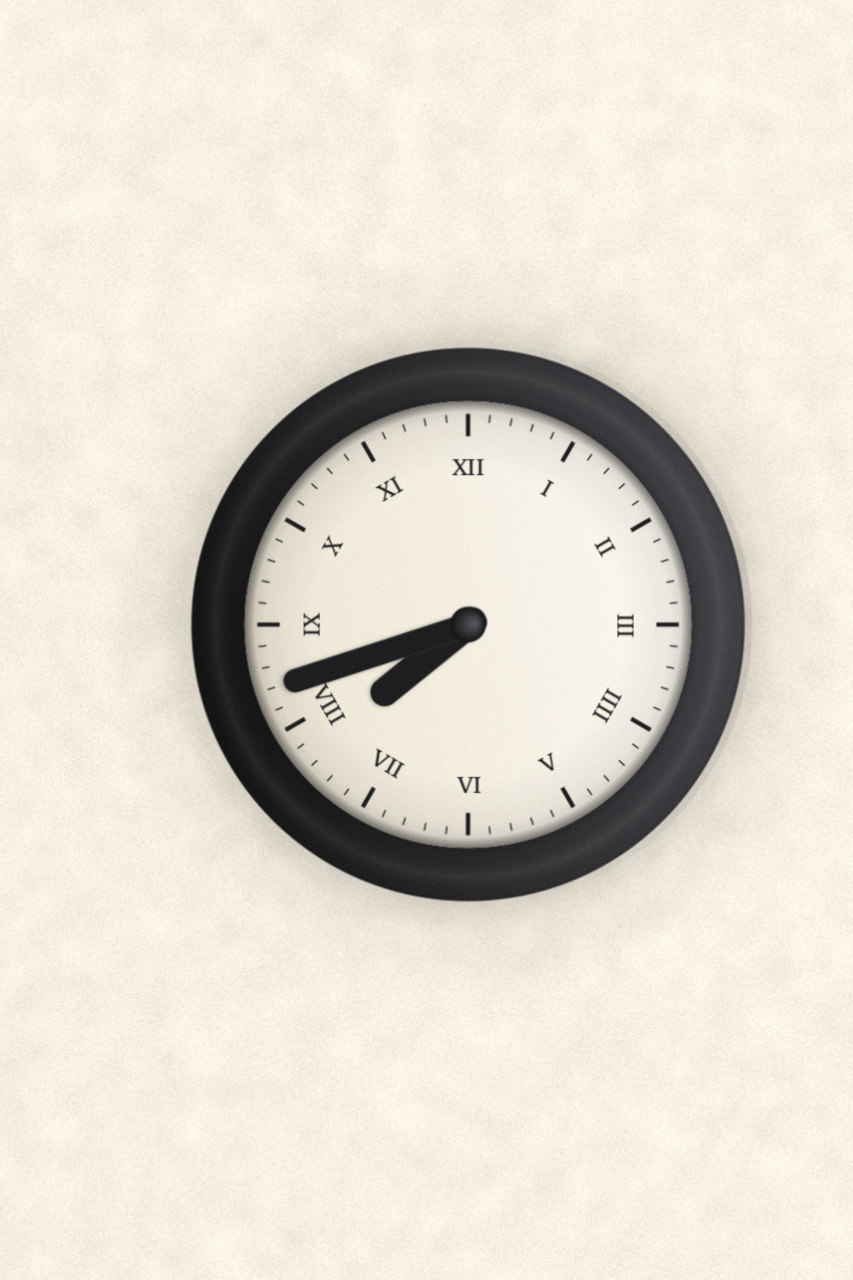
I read {"hour": 7, "minute": 42}
